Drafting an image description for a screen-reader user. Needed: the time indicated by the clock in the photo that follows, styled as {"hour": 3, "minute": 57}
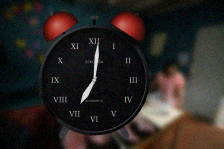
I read {"hour": 7, "minute": 1}
